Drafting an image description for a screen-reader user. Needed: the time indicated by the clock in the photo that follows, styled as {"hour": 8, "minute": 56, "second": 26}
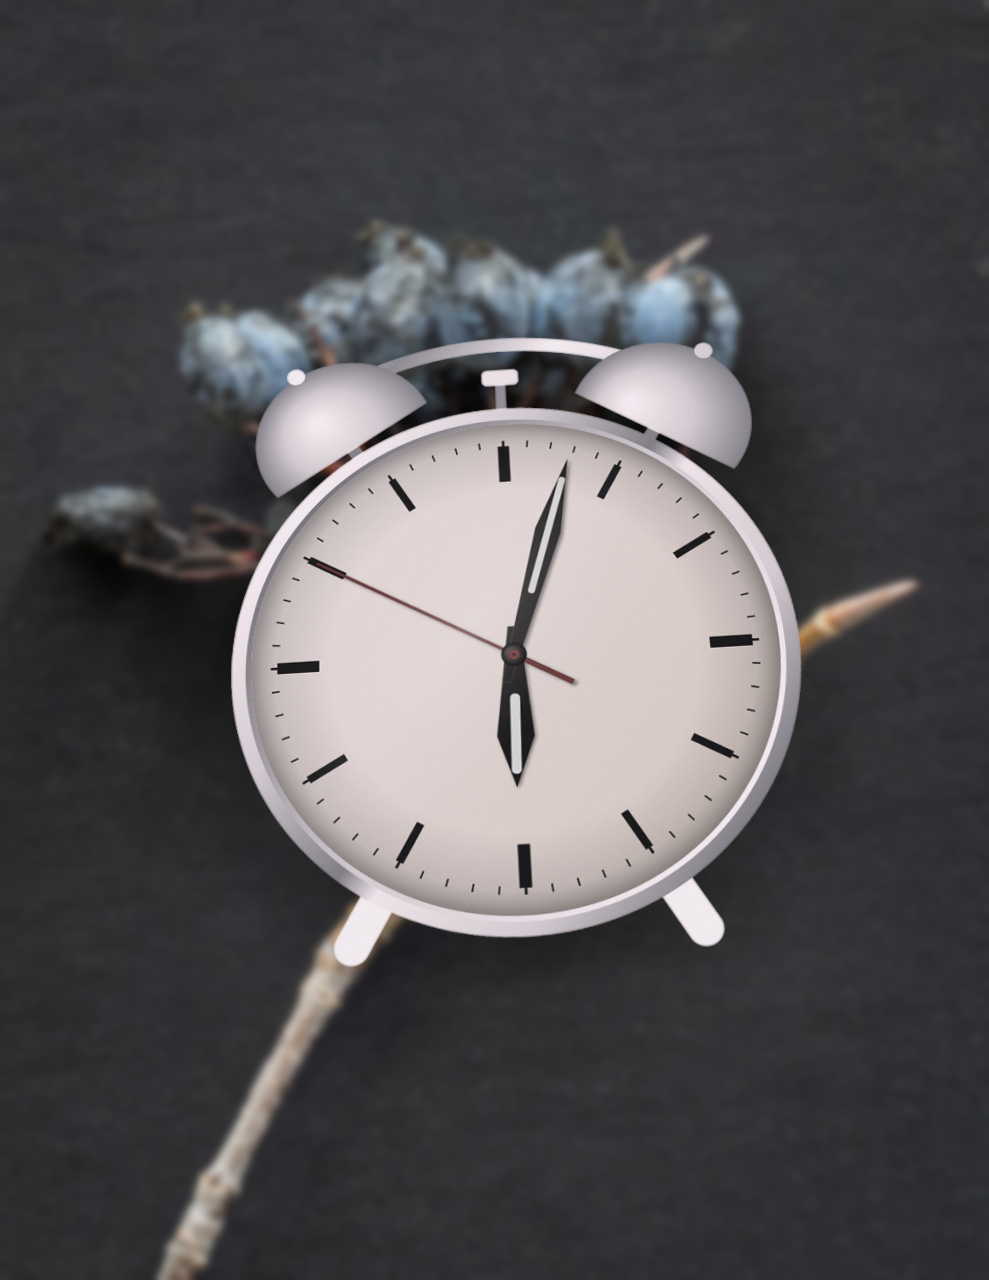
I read {"hour": 6, "minute": 2, "second": 50}
